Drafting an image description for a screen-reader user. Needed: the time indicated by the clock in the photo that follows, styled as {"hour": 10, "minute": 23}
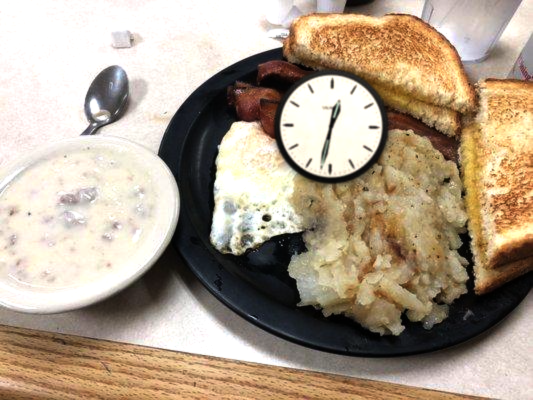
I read {"hour": 12, "minute": 32}
